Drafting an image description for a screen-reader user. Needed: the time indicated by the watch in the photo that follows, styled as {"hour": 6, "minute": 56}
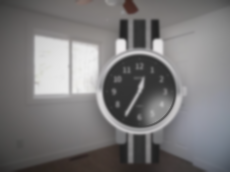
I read {"hour": 12, "minute": 35}
